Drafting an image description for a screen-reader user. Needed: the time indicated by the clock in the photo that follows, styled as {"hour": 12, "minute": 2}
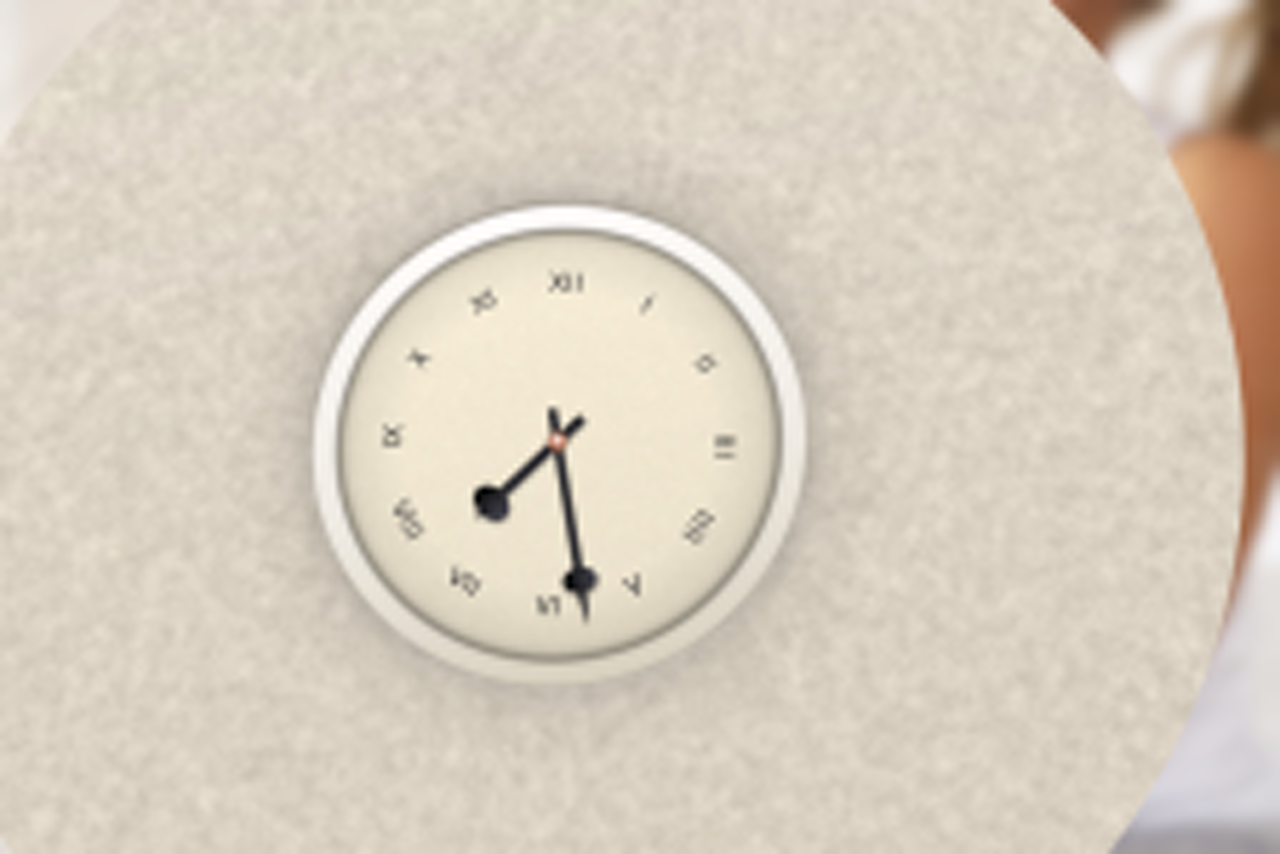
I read {"hour": 7, "minute": 28}
